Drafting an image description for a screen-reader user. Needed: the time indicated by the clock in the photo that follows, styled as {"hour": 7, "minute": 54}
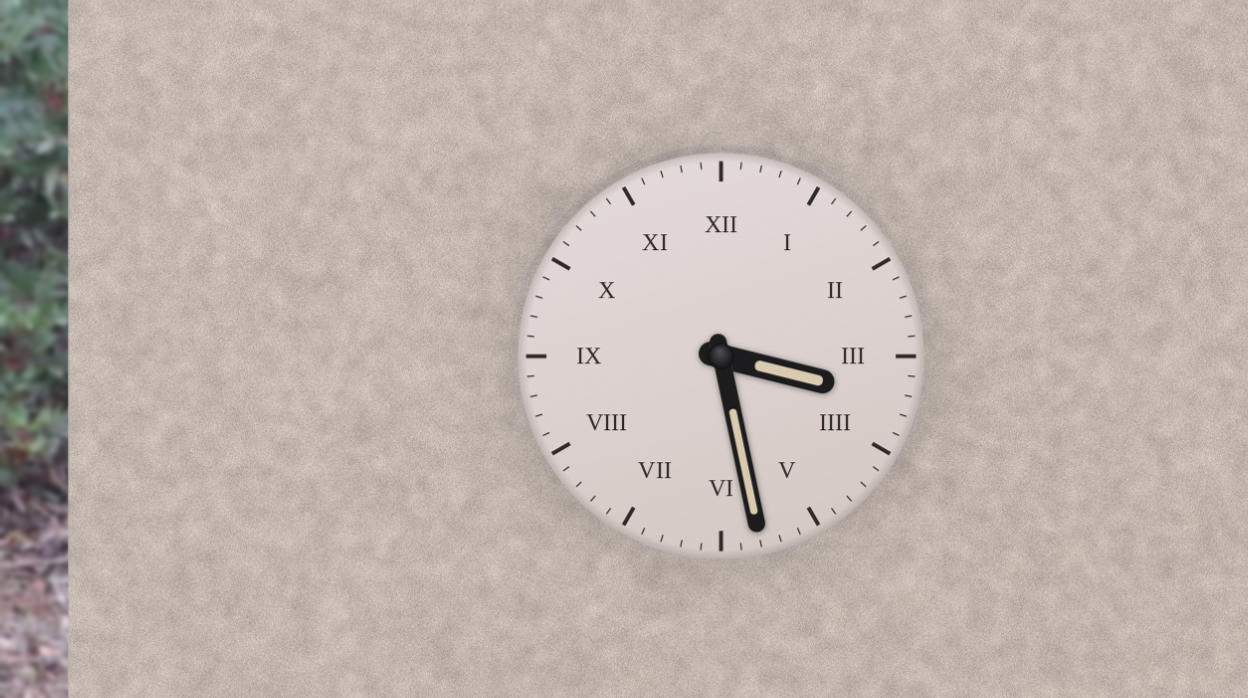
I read {"hour": 3, "minute": 28}
